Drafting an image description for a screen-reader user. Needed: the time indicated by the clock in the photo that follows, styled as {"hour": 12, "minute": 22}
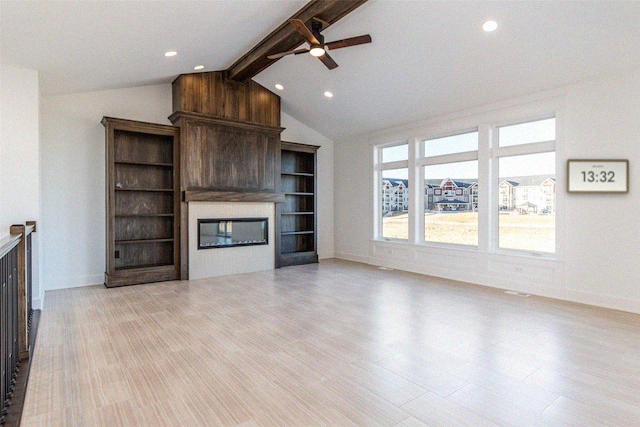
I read {"hour": 13, "minute": 32}
